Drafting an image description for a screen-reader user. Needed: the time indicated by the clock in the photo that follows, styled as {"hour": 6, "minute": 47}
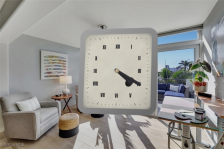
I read {"hour": 4, "minute": 20}
